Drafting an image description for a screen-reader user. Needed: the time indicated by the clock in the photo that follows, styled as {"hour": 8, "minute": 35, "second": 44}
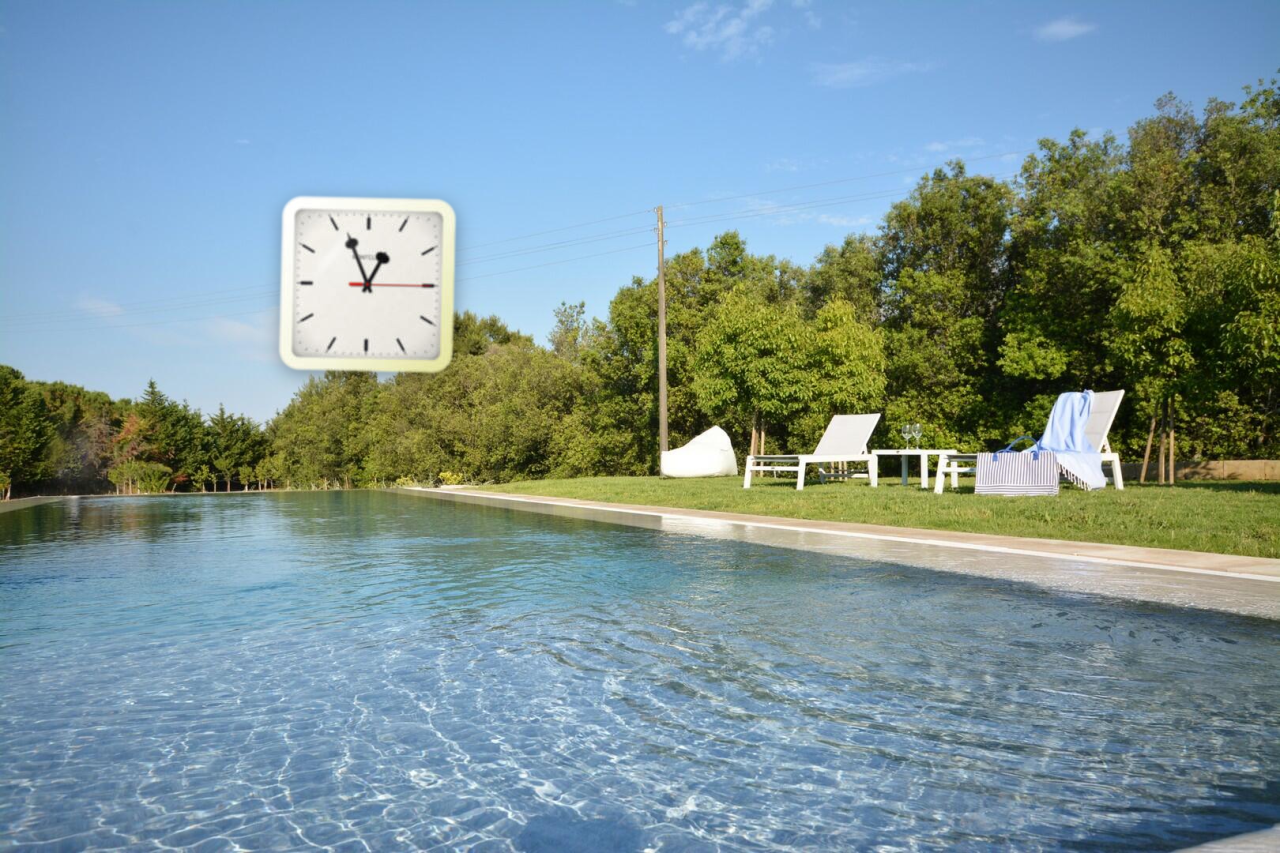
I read {"hour": 12, "minute": 56, "second": 15}
